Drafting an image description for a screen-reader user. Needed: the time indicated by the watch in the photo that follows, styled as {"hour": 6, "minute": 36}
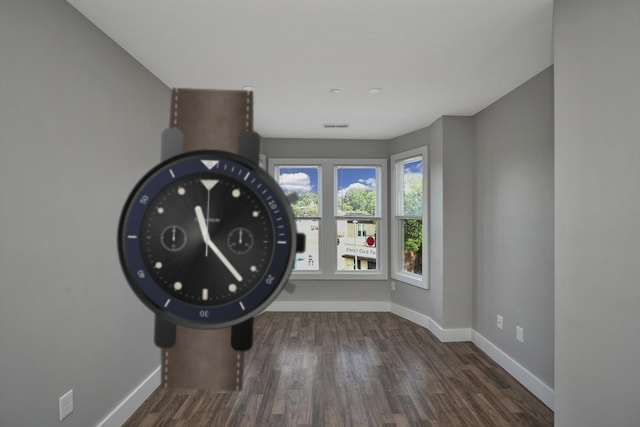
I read {"hour": 11, "minute": 23}
